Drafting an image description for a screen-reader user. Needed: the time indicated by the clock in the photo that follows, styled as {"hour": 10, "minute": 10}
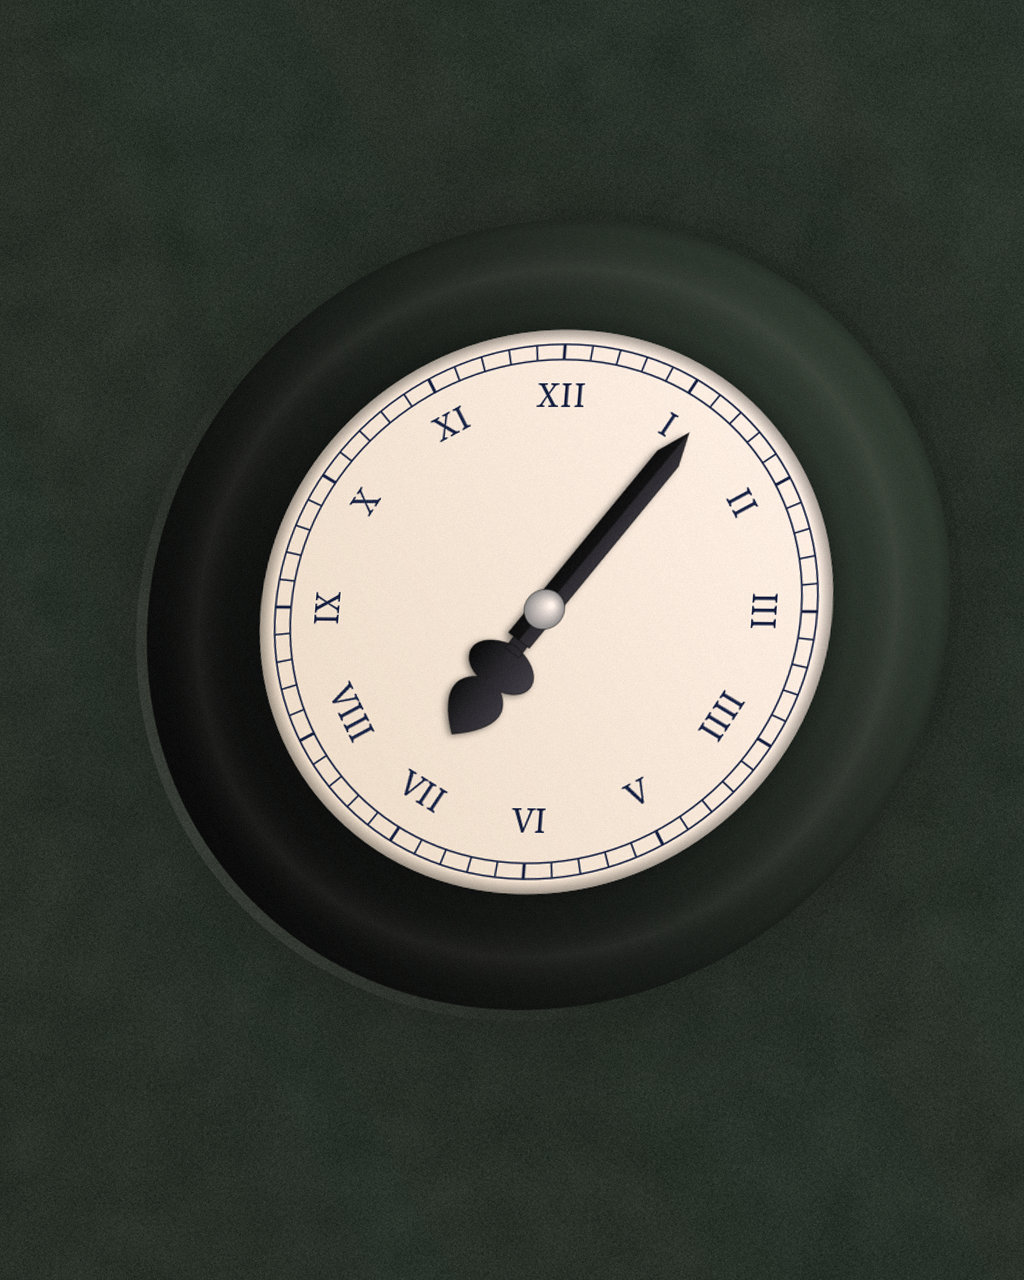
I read {"hour": 7, "minute": 6}
